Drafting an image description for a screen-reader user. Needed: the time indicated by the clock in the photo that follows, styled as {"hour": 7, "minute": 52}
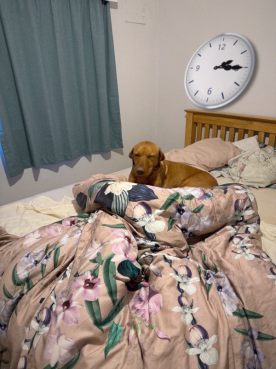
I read {"hour": 2, "minute": 15}
